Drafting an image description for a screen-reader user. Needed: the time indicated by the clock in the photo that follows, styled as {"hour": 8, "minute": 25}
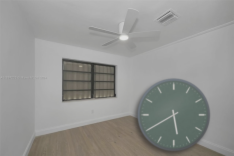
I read {"hour": 5, "minute": 40}
